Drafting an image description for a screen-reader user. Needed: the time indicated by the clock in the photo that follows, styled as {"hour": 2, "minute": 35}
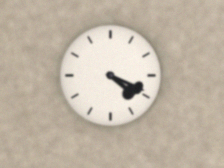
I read {"hour": 4, "minute": 19}
